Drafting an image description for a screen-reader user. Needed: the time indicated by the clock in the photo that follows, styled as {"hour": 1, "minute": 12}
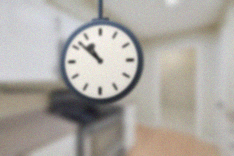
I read {"hour": 10, "minute": 52}
